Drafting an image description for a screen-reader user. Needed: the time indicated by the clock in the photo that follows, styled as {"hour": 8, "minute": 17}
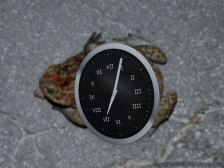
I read {"hour": 7, "minute": 4}
